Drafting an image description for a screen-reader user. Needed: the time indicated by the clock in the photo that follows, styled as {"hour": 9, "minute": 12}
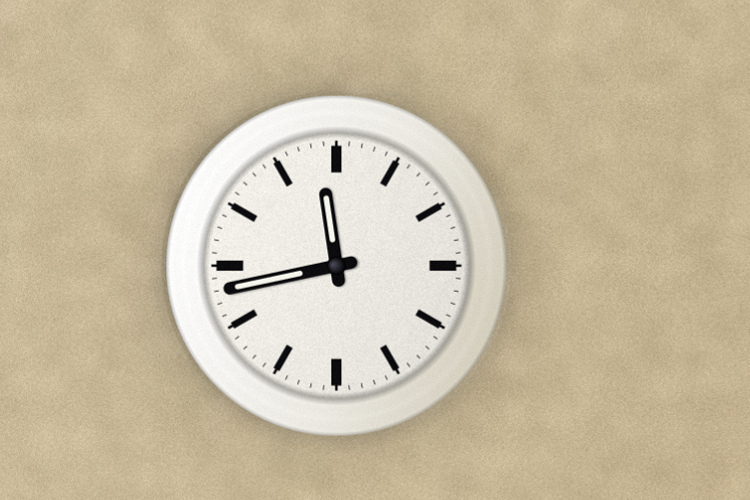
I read {"hour": 11, "minute": 43}
